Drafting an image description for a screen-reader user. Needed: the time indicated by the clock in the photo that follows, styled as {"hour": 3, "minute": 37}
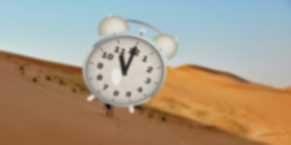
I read {"hour": 11, "minute": 0}
